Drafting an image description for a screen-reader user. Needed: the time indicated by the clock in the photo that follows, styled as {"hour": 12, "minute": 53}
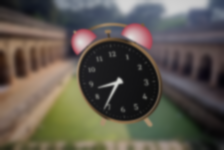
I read {"hour": 8, "minute": 36}
